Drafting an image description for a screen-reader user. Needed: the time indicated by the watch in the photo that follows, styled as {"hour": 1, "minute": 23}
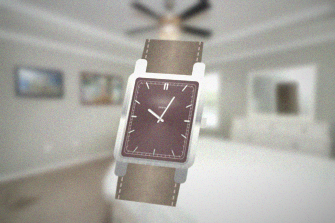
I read {"hour": 10, "minute": 4}
